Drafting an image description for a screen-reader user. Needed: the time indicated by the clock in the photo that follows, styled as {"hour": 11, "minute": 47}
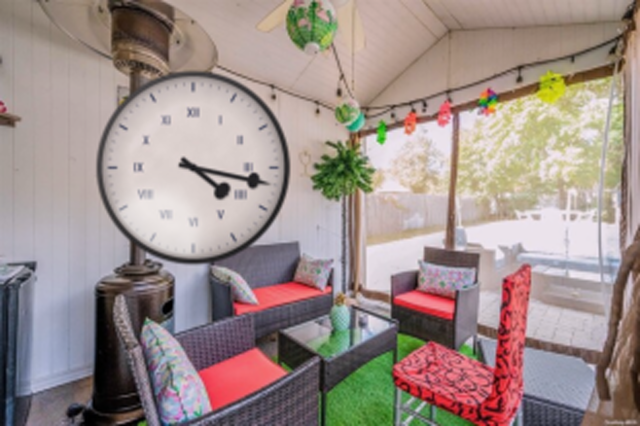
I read {"hour": 4, "minute": 17}
